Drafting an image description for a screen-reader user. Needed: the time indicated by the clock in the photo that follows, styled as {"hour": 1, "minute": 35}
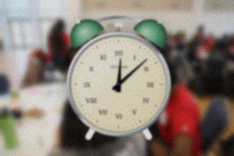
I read {"hour": 12, "minute": 8}
